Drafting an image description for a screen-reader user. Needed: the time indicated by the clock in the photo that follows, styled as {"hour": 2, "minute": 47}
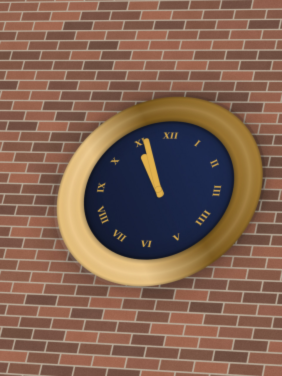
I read {"hour": 10, "minute": 56}
